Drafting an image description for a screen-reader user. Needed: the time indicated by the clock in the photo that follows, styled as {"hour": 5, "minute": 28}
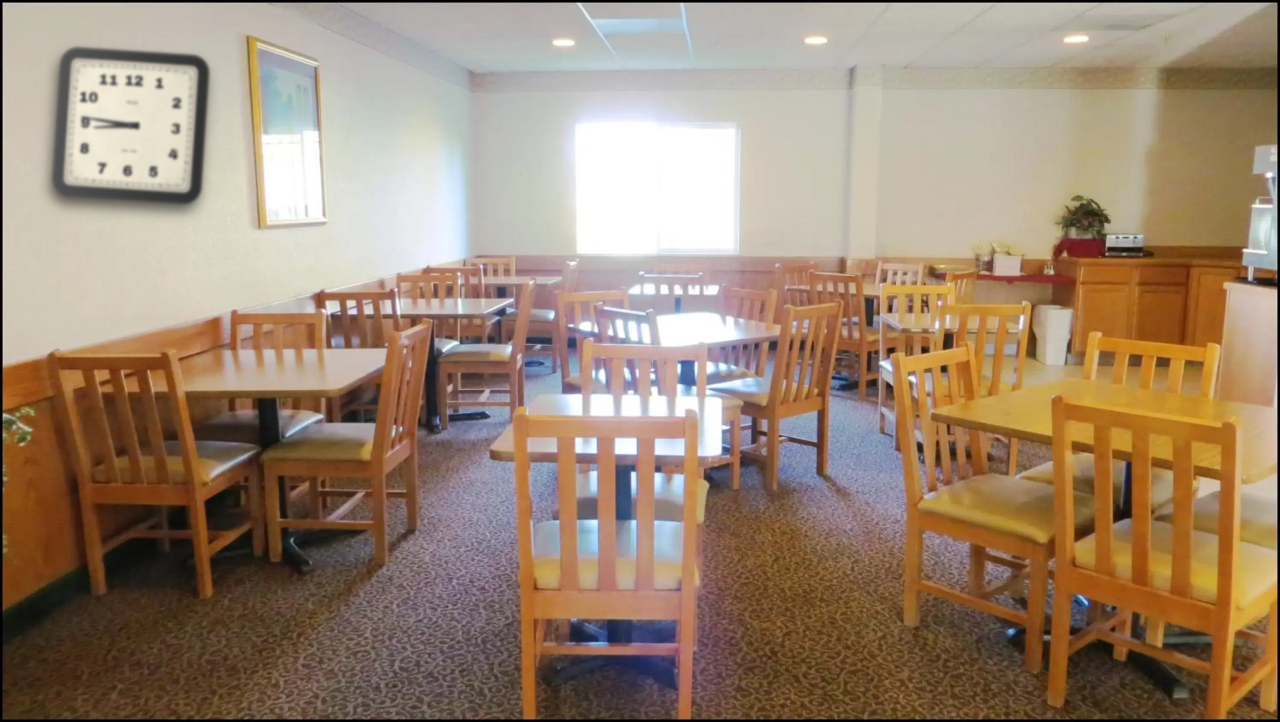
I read {"hour": 8, "minute": 46}
